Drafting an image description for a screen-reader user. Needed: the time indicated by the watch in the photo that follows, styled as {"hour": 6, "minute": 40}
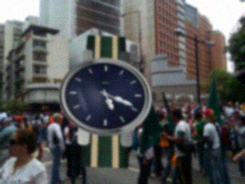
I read {"hour": 5, "minute": 19}
